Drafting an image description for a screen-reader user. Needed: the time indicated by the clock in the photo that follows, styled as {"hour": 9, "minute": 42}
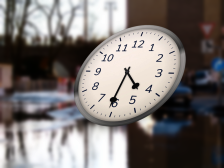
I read {"hour": 4, "minute": 31}
